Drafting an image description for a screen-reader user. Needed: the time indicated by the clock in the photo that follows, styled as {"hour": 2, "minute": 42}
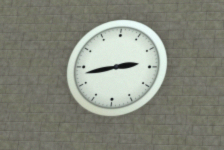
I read {"hour": 2, "minute": 43}
